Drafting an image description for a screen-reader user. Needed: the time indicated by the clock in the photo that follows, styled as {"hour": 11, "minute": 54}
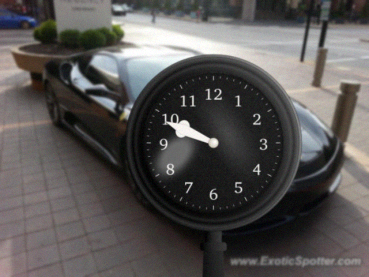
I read {"hour": 9, "minute": 49}
